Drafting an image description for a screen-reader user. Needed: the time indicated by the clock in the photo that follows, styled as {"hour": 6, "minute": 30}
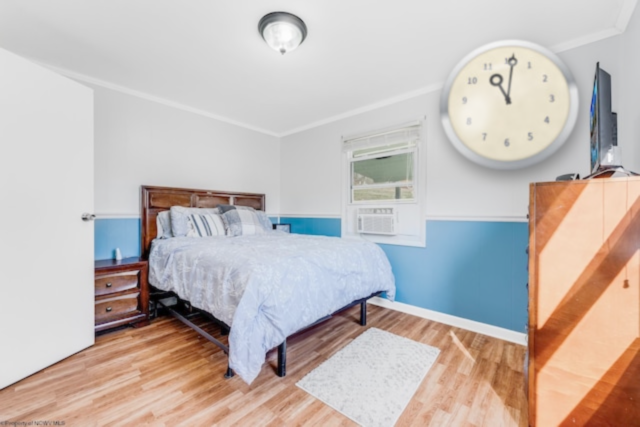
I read {"hour": 11, "minute": 1}
